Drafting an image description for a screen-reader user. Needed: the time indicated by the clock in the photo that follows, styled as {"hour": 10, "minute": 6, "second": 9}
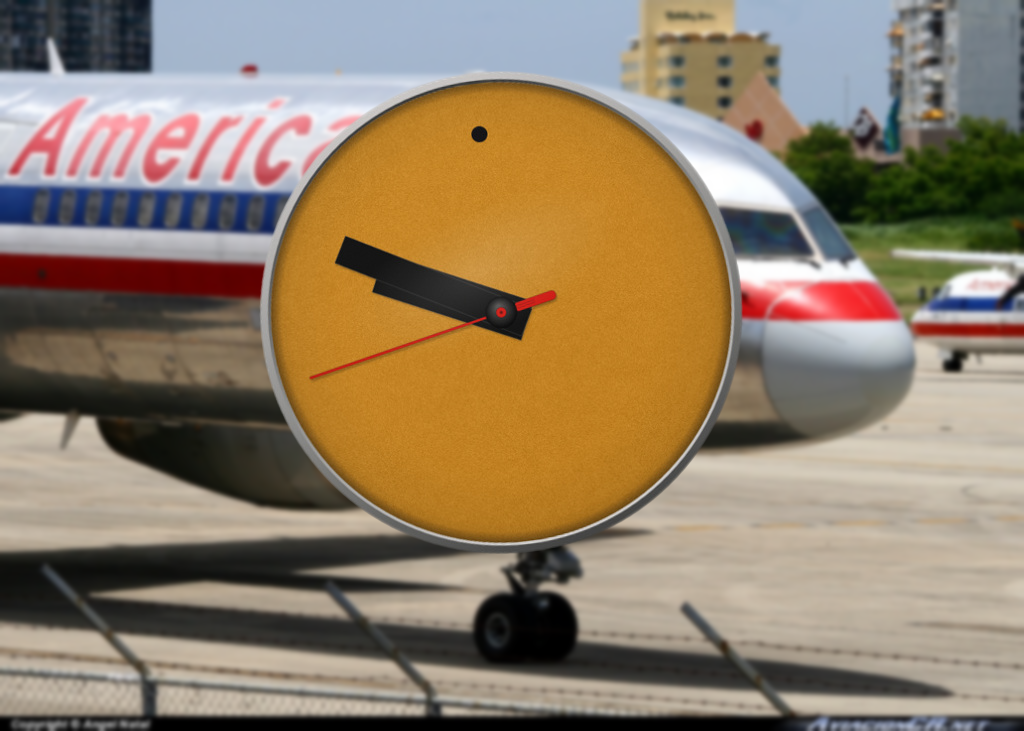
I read {"hour": 9, "minute": 49, "second": 43}
